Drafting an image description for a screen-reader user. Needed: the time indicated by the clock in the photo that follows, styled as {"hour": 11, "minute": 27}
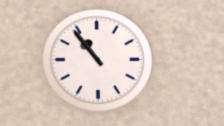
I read {"hour": 10, "minute": 54}
